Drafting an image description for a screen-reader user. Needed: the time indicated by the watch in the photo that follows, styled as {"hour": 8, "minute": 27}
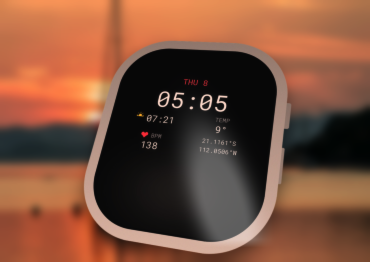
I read {"hour": 5, "minute": 5}
